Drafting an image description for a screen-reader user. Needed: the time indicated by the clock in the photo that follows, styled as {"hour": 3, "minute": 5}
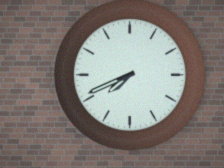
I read {"hour": 7, "minute": 41}
